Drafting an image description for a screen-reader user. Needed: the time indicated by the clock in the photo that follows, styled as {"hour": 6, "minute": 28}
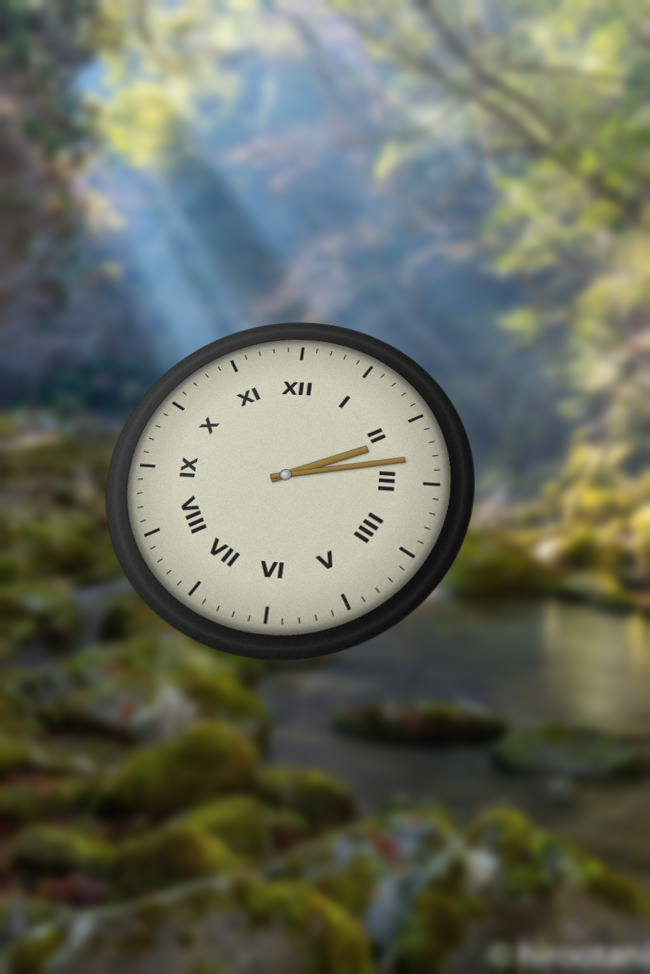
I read {"hour": 2, "minute": 13}
